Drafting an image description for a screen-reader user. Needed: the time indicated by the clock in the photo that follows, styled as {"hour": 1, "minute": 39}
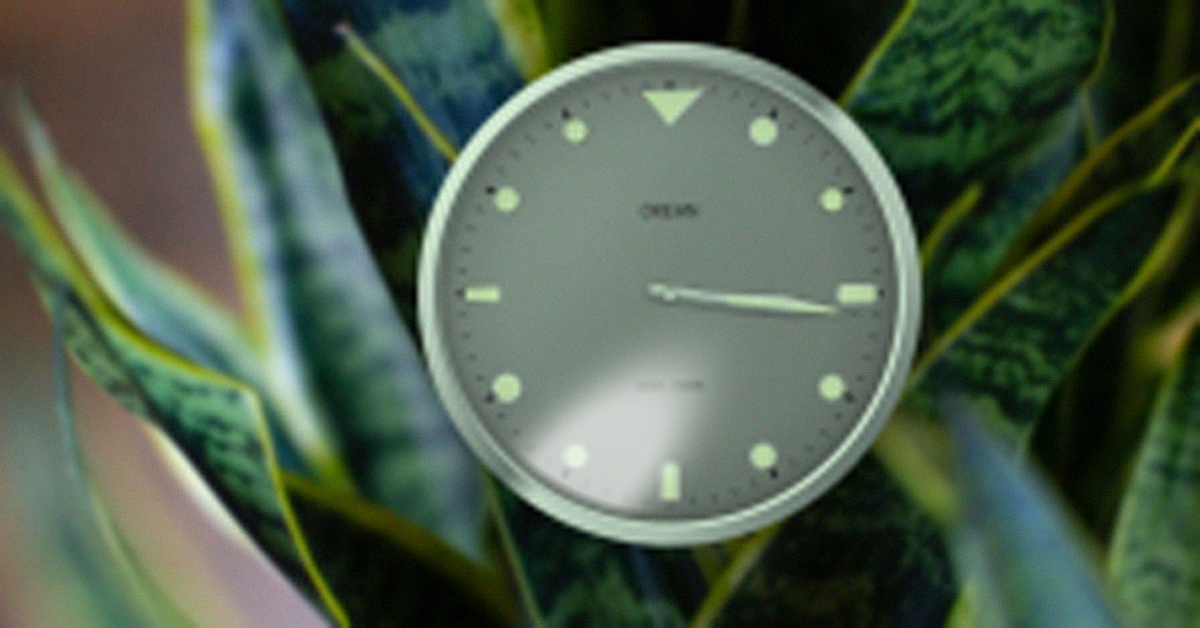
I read {"hour": 3, "minute": 16}
